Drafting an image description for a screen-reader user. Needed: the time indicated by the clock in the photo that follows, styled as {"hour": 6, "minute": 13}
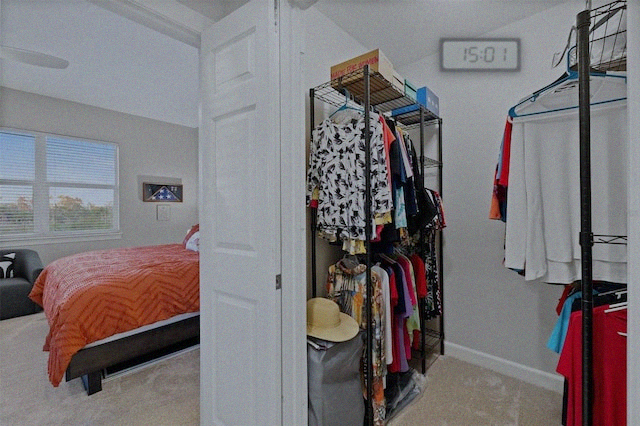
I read {"hour": 15, "minute": 1}
